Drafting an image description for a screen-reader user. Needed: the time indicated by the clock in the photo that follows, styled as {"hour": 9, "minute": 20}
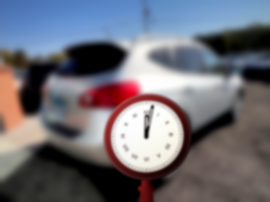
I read {"hour": 12, "minute": 2}
